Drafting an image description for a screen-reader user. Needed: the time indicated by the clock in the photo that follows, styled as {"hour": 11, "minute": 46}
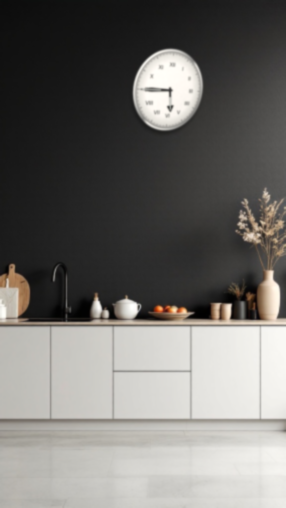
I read {"hour": 5, "minute": 45}
